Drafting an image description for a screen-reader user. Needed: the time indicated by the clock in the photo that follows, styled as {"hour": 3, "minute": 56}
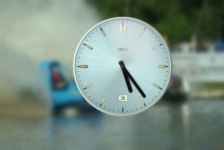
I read {"hour": 5, "minute": 24}
